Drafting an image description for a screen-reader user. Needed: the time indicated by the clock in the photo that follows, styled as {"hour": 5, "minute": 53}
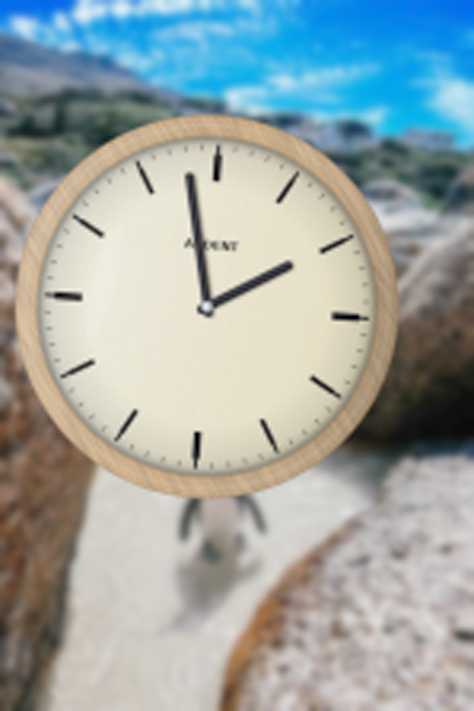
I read {"hour": 1, "minute": 58}
